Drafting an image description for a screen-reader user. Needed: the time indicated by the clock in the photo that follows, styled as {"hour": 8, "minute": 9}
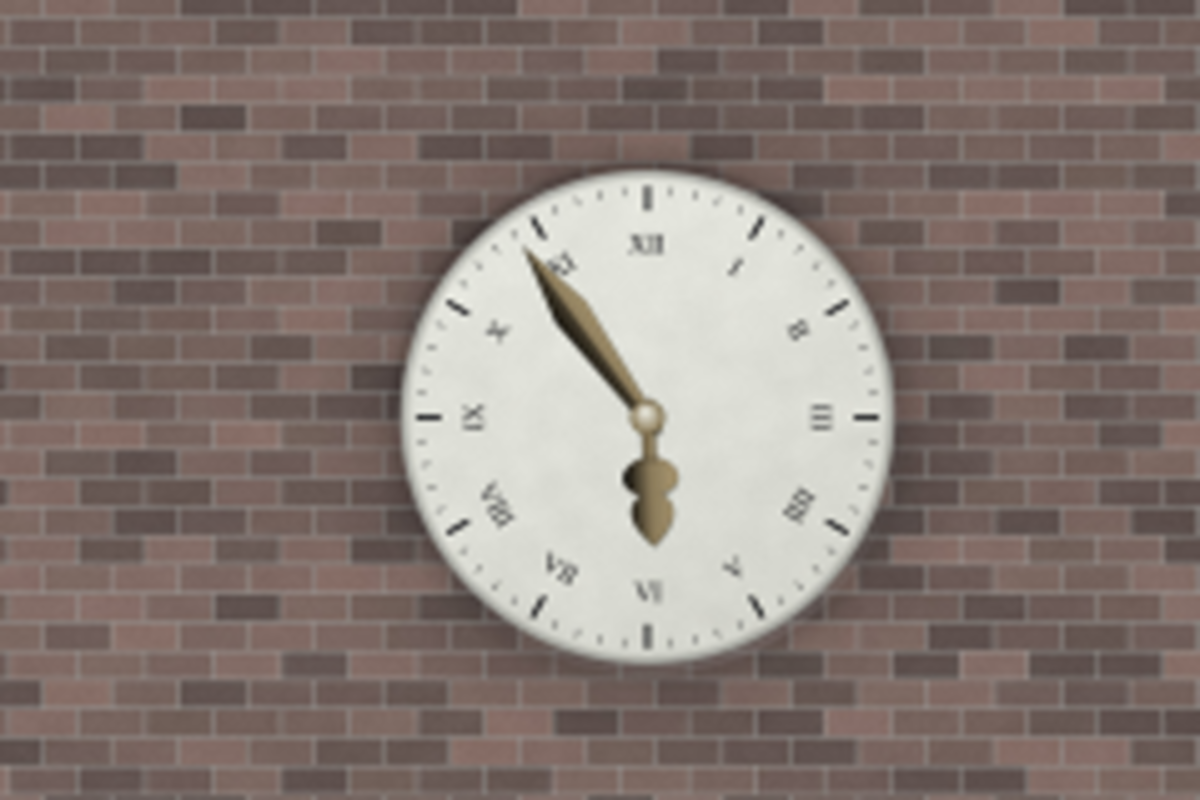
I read {"hour": 5, "minute": 54}
